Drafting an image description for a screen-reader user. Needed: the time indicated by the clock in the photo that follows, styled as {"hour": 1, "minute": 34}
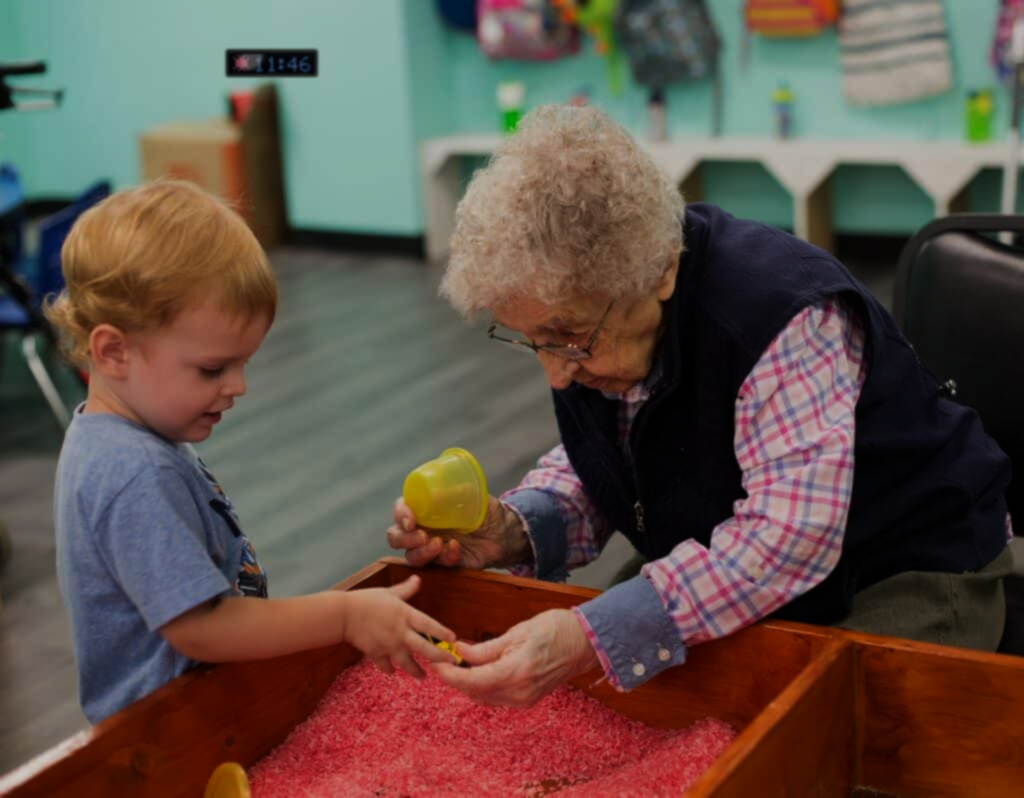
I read {"hour": 11, "minute": 46}
